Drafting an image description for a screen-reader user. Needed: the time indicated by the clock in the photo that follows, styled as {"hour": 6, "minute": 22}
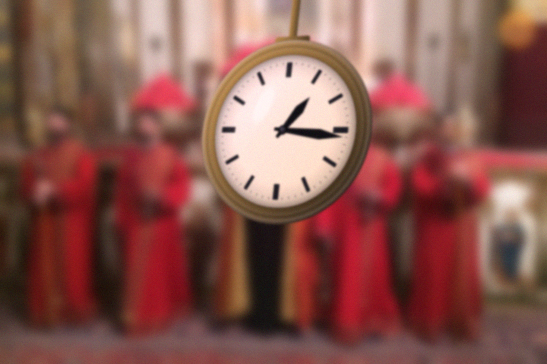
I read {"hour": 1, "minute": 16}
